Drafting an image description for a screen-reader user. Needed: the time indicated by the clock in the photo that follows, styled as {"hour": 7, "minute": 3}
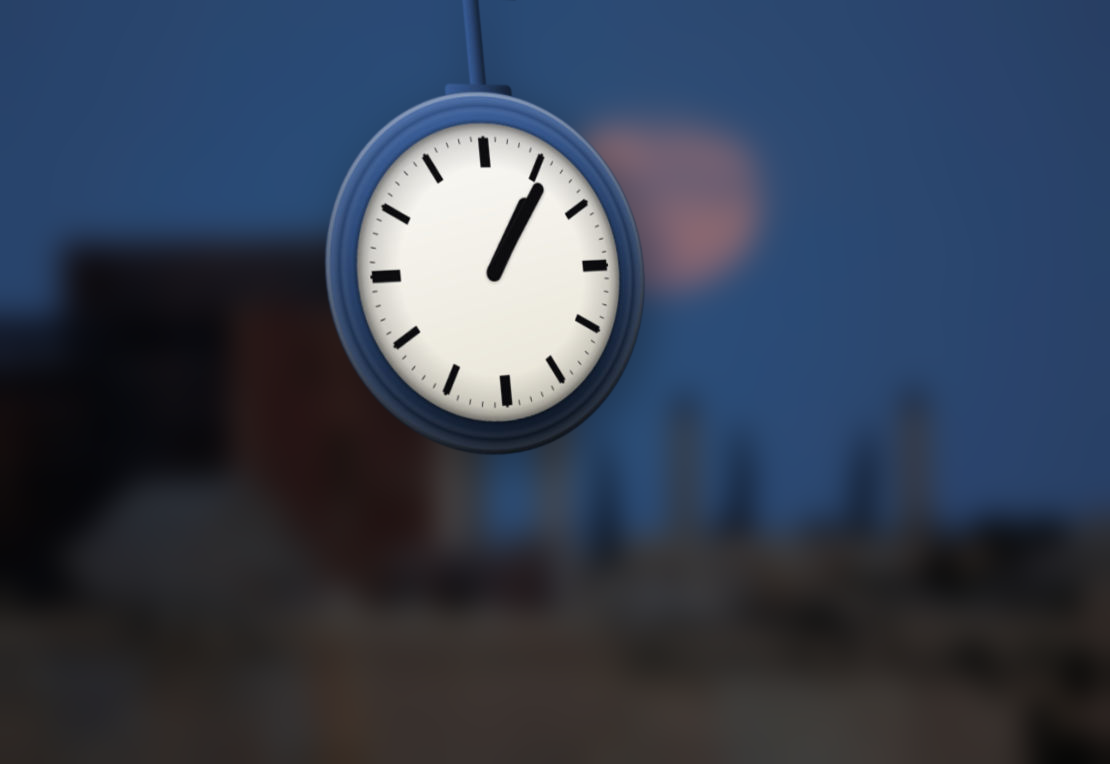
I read {"hour": 1, "minute": 6}
